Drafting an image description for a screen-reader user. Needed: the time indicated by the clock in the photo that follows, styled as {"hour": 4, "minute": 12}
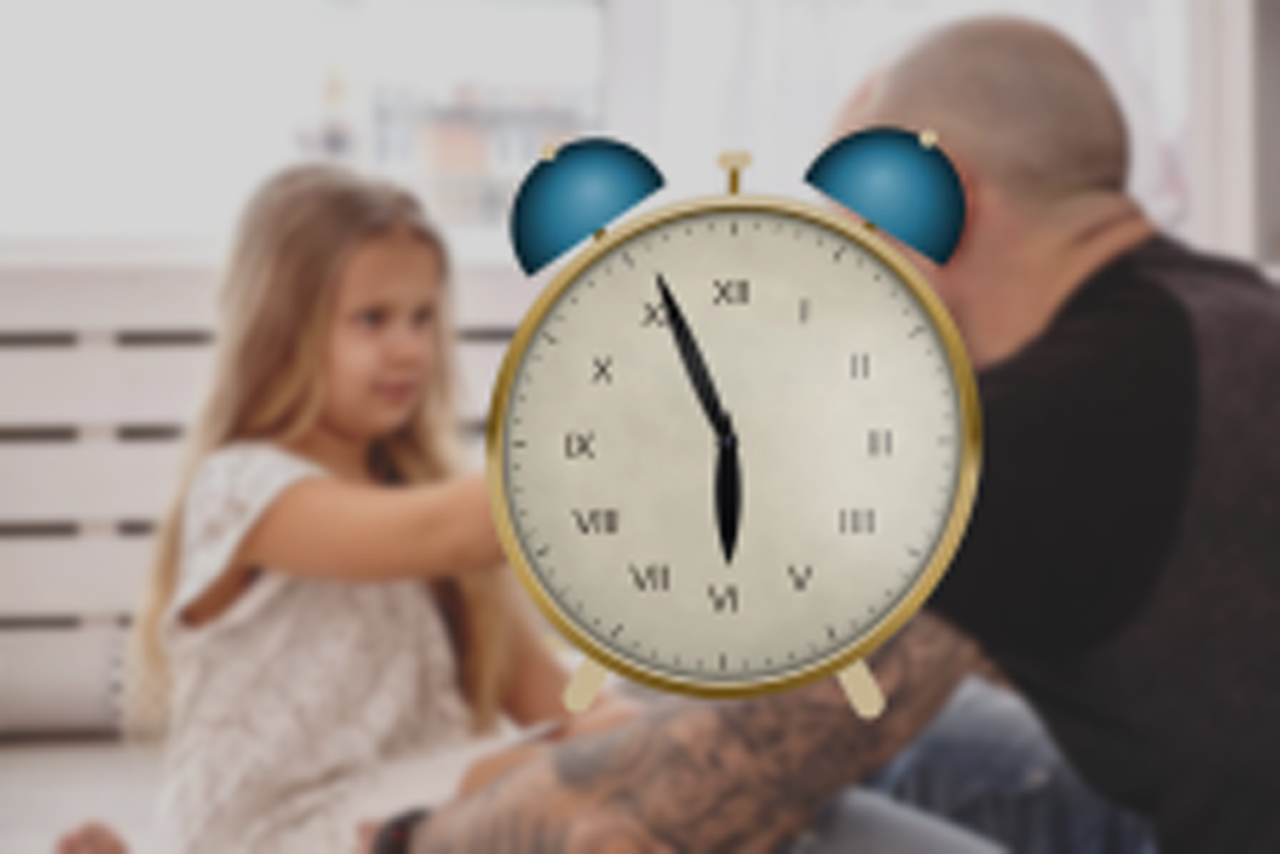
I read {"hour": 5, "minute": 56}
